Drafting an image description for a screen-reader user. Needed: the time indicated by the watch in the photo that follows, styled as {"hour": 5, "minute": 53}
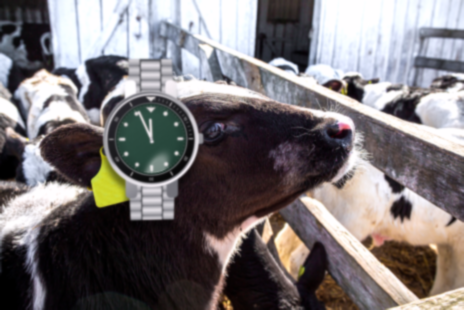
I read {"hour": 11, "minute": 56}
